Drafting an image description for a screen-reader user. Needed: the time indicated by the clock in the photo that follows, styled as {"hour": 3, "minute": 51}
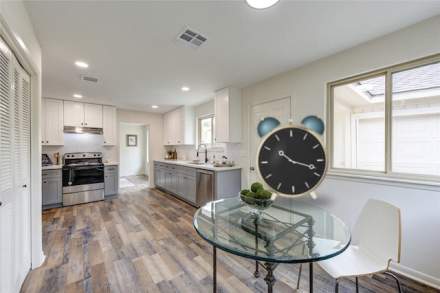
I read {"hour": 10, "minute": 18}
